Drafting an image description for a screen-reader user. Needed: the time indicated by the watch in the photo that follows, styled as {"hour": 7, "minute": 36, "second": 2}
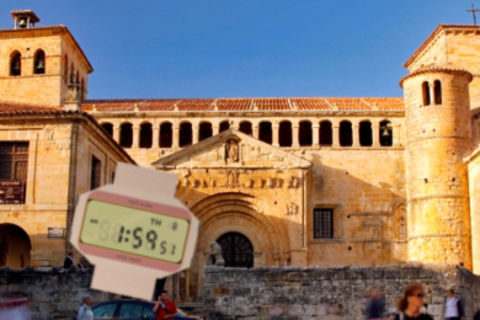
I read {"hour": 1, "minute": 59, "second": 51}
